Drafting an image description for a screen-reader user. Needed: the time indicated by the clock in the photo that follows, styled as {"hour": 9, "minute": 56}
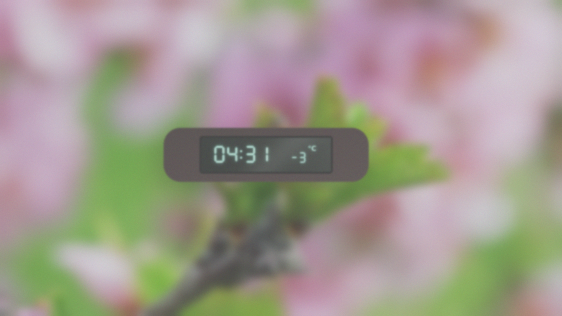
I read {"hour": 4, "minute": 31}
